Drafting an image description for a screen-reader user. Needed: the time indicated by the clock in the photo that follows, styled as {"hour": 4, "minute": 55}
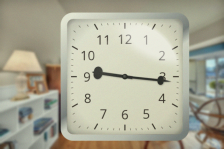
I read {"hour": 9, "minute": 16}
